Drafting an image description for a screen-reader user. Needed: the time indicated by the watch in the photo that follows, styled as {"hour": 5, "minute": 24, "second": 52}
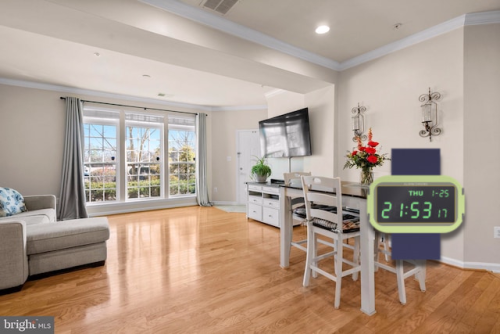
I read {"hour": 21, "minute": 53, "second": 17}
